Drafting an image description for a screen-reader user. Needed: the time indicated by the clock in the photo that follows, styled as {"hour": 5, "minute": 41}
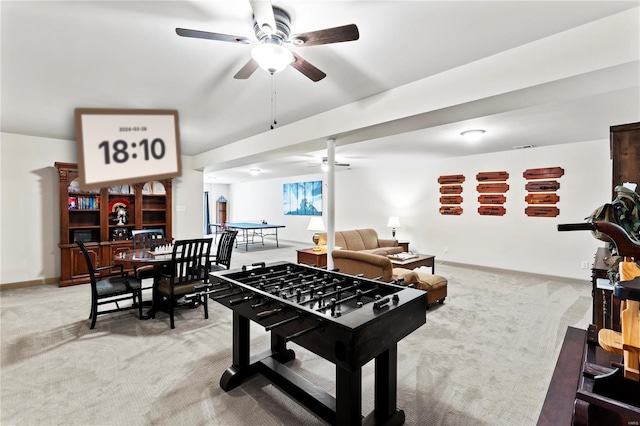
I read {"hour": 18, "minute": 10}
